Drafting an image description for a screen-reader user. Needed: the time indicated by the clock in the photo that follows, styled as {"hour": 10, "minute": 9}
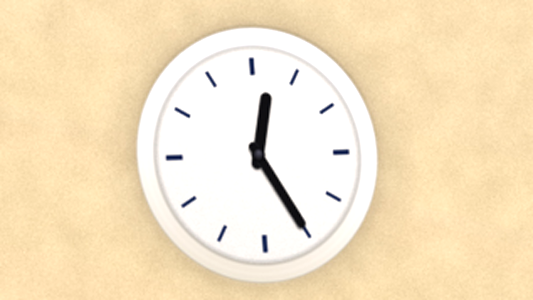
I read {"hour": 12, "minute": 25}
